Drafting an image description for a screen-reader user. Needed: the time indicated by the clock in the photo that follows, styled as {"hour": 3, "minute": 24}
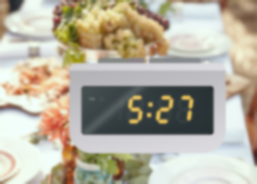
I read {"hour": 5, "minute": 27}
